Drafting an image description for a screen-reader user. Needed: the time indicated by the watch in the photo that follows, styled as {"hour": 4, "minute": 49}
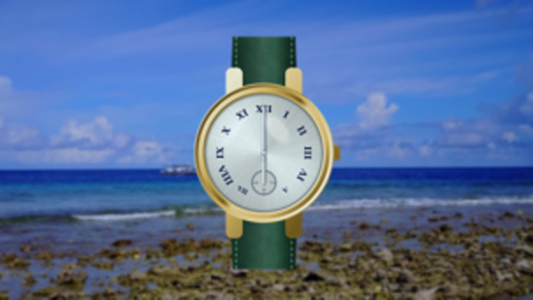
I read {"hour": 6, "minute": 0}
